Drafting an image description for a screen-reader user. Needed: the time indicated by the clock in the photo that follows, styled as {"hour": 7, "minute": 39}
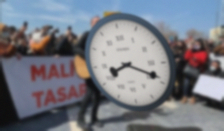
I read {"hour": 8, "minute": 19}
